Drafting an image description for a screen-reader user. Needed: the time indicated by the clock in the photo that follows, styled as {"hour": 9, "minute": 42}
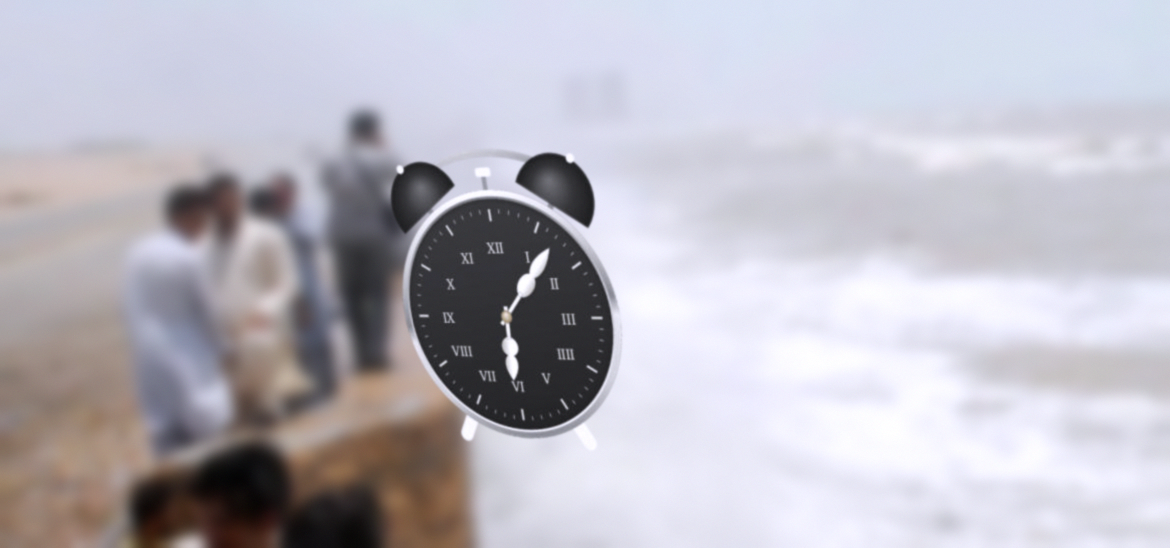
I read {"hour": 6, "minute": 7}
